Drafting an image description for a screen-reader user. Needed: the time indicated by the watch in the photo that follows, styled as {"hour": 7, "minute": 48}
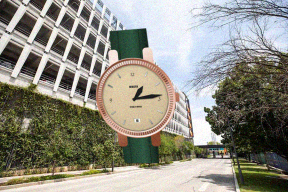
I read {"hour": 1, "minute": 14}
